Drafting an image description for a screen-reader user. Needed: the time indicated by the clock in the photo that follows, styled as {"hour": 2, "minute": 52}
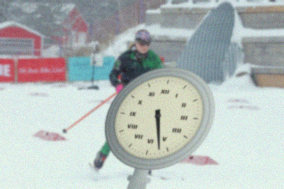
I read {"hour": 5, "minute": 27}
